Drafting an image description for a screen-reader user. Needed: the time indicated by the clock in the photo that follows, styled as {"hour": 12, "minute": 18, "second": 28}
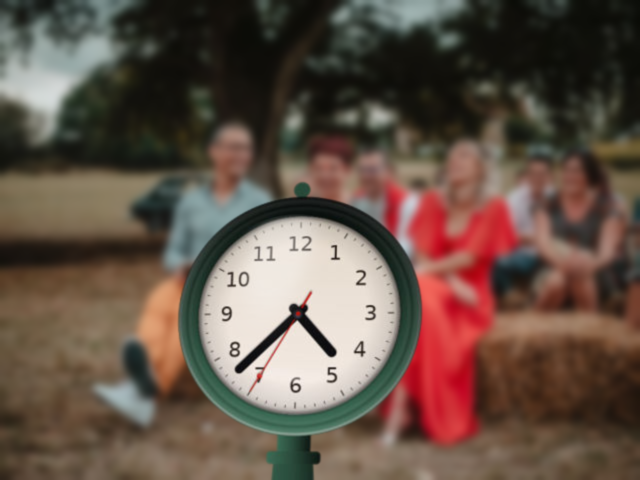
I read {"hour": 4, "minute": 37, "second": 35}
